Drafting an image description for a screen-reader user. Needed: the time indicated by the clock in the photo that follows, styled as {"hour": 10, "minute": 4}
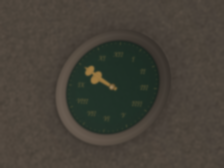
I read {"hour": 9, "minute": 50}
